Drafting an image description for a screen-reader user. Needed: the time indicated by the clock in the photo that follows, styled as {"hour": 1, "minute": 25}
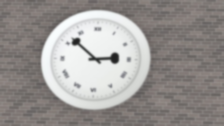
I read {"hour": 2, "minute": 52}
